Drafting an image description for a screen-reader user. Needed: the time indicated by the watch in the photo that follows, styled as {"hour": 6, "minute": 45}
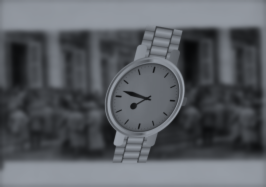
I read {"hour": 7, "minute": 47}
